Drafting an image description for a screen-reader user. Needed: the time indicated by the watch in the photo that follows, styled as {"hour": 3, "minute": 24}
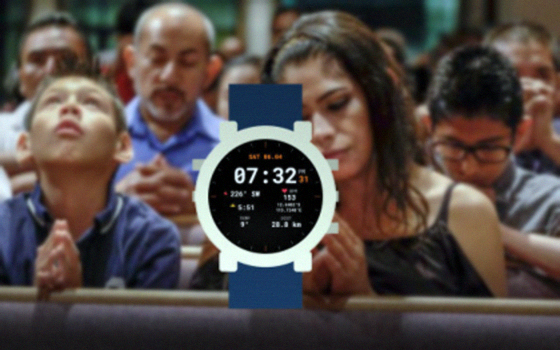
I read {"hour": 7, "minute": 32}
